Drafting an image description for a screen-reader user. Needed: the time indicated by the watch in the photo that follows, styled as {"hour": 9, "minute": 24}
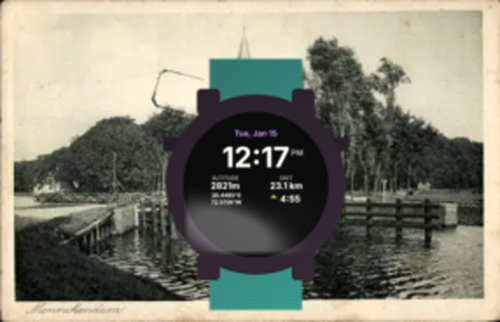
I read {"hour": 12, "minute": 17}
